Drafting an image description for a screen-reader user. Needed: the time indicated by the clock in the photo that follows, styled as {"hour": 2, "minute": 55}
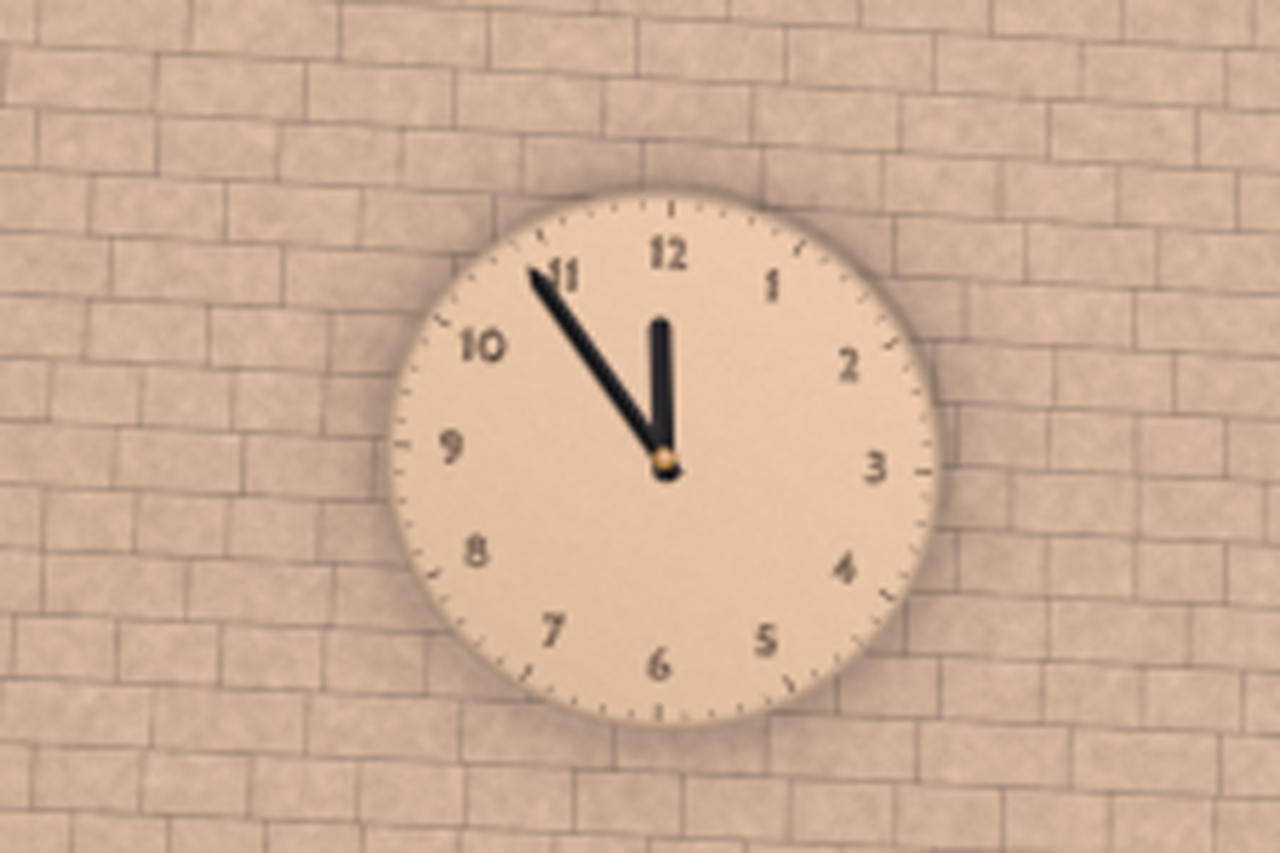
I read {"hour": 11, "minute": 54}
